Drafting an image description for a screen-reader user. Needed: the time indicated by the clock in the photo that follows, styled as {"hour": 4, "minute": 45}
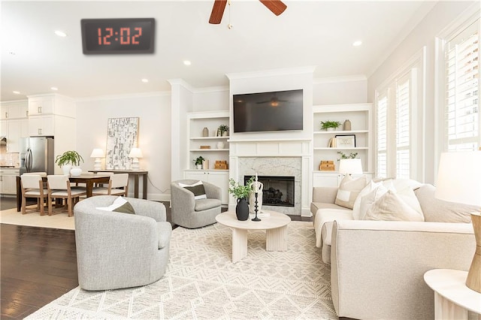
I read {"hour": 12, "minute": 2}
